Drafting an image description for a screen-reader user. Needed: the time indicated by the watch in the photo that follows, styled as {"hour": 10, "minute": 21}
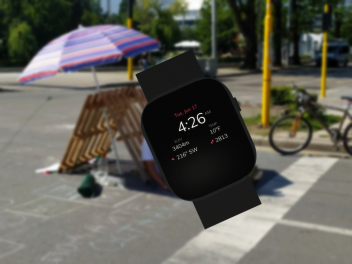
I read {"hour": 4, "minute": 26}
